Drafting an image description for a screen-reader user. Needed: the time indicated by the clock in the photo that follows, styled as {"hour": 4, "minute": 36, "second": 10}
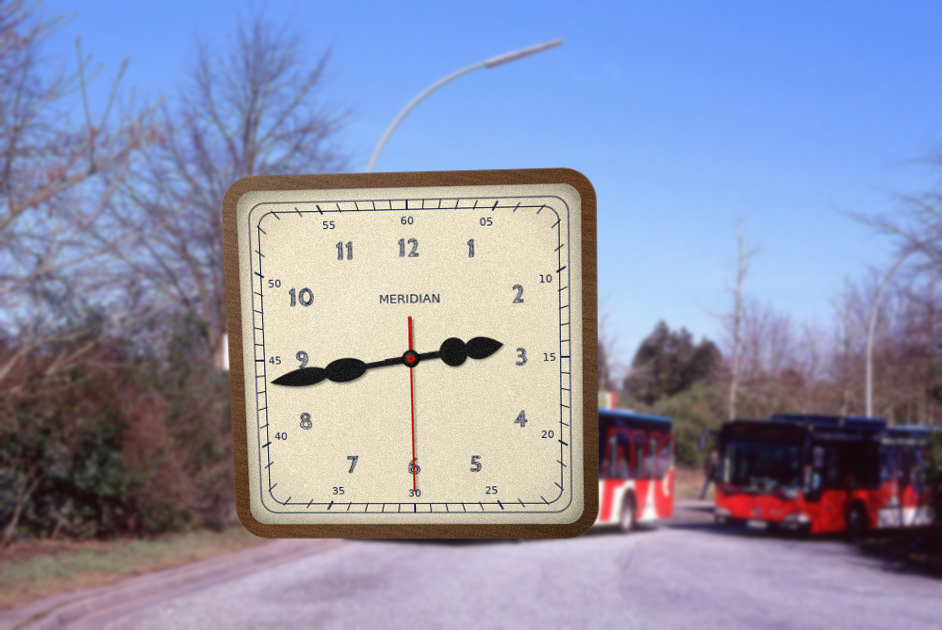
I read {"hour": 2, "minute": 43, "second": 30}
